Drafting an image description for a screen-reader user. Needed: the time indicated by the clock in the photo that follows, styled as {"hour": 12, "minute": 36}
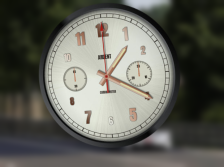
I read {"hour": 1, "minute": 20}
